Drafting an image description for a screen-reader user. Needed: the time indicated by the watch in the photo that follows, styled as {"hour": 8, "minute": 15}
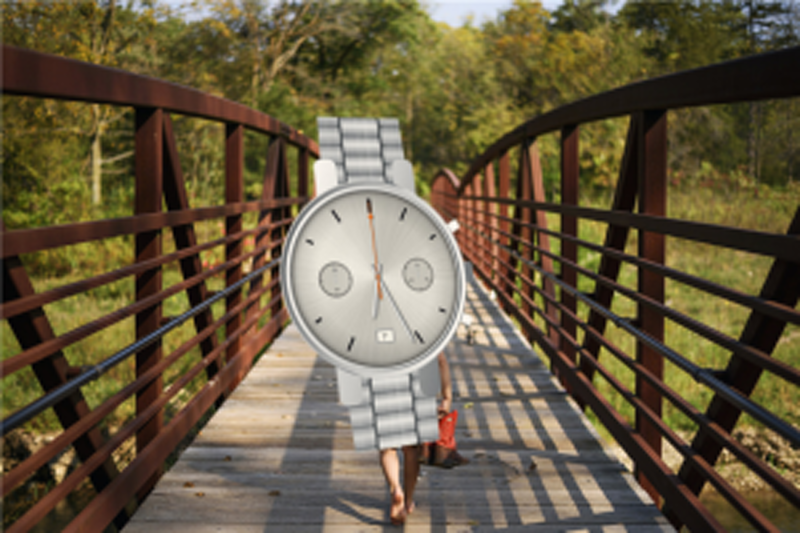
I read {"hour": 6, "minute": 26}
